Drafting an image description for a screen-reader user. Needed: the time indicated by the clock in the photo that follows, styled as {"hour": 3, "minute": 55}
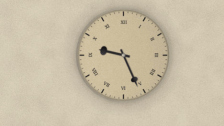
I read {"hour": 9, "minute": 26}
